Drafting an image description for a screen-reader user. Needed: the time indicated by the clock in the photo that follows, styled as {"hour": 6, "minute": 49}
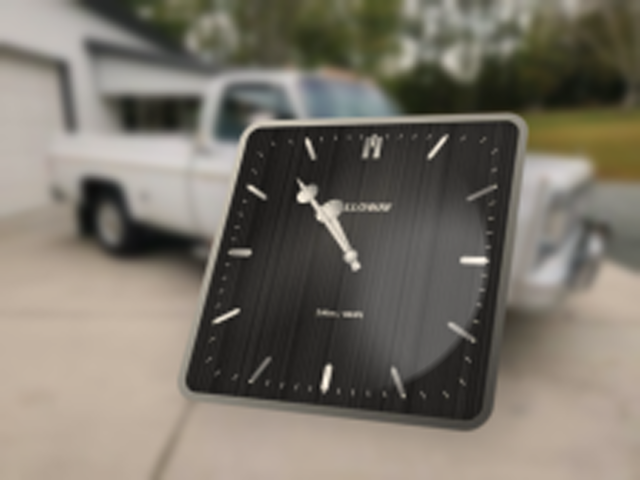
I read {"hour": 10, "minute": 53}
